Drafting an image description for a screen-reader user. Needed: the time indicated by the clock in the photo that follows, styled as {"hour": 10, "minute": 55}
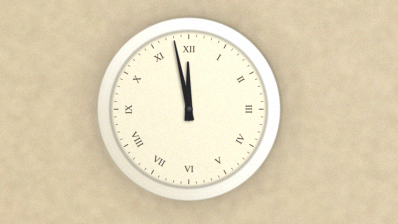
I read {"hour": 11, "minute": 58}
